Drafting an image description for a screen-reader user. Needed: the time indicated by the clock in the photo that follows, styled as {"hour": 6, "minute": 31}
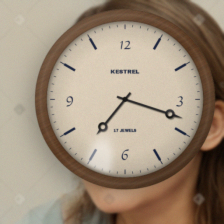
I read {"hour": 7, "minute": 18}
